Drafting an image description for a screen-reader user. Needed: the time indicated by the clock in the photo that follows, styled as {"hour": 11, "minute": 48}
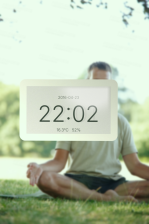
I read {"hour": 22, "minute": 2}
